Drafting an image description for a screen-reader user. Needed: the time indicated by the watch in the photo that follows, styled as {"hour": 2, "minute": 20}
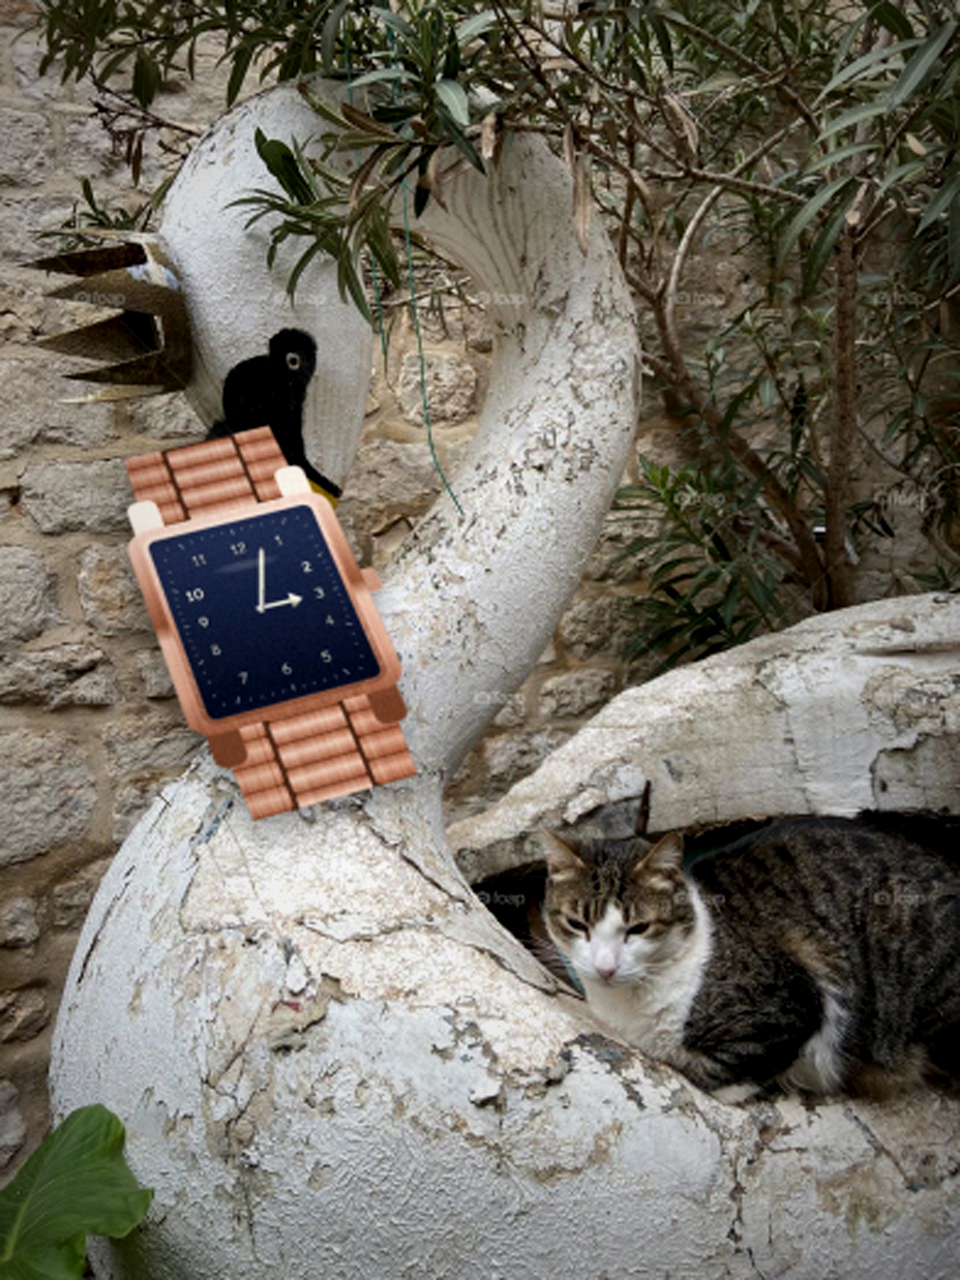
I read {"hour": 3, "minute": 3}
